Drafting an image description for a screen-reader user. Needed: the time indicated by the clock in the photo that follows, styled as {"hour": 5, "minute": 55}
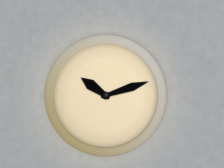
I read {"hour": 10, "minute": 12}
